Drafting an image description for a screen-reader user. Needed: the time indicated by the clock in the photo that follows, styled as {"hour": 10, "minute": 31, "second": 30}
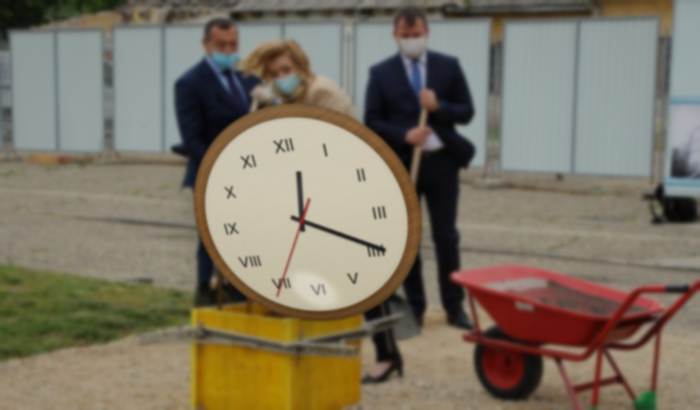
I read {"hour": 12, "minute": 19, "second": 35}
